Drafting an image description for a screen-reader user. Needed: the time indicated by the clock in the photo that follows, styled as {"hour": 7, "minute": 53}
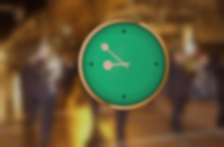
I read {"hour": 8, "minute": 52}
